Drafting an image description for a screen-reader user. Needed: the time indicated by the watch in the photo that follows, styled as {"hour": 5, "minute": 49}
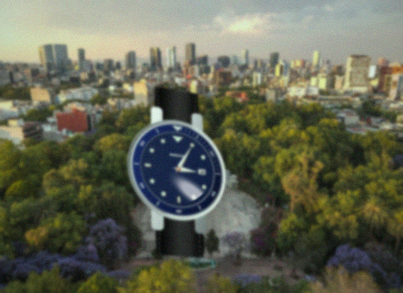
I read {"hour": 3, "minute": 5}
